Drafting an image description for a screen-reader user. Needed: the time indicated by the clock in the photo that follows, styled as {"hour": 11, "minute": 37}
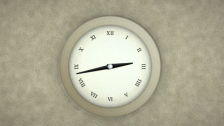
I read {"hour": 2, "minute": 43}
